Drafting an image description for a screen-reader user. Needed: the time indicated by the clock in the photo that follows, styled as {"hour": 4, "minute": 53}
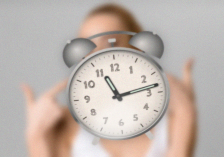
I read {"hour": 11, "minute": 13}
